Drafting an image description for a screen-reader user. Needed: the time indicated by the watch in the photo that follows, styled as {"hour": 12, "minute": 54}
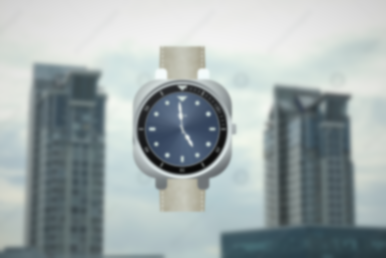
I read {"hour": 4, "minute": 59}
